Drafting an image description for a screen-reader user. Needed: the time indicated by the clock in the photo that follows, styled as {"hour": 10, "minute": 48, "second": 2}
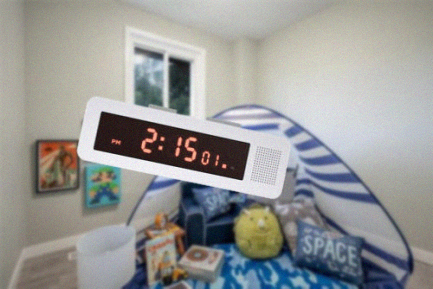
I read {"hour": 2, "minute": 15, "second": 1}
